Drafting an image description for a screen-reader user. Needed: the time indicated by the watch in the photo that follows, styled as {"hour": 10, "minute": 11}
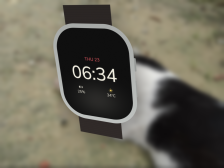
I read {"hour": 6, "minute": 34}
